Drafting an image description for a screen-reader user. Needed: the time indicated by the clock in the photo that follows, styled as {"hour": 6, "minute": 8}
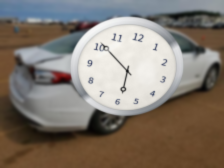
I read {"hour": 5, "minute": 51}
